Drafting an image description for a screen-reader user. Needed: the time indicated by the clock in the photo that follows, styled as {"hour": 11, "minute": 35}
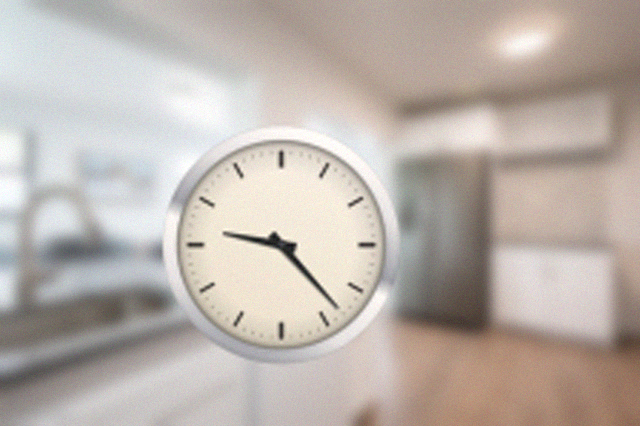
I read {"hour": 9, "minute": 23}
